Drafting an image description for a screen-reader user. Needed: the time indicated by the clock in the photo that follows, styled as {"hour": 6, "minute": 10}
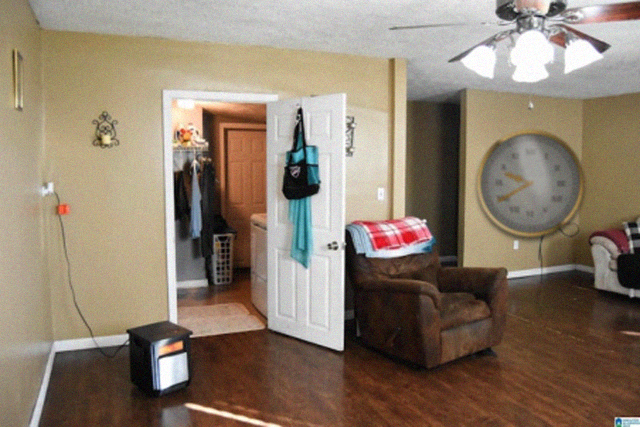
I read {"hour": 9, "minute": 40}
